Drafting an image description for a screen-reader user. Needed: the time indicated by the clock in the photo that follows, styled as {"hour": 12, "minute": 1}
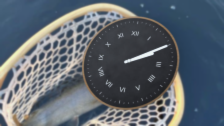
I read {"hour": 2, "minute": 10}
